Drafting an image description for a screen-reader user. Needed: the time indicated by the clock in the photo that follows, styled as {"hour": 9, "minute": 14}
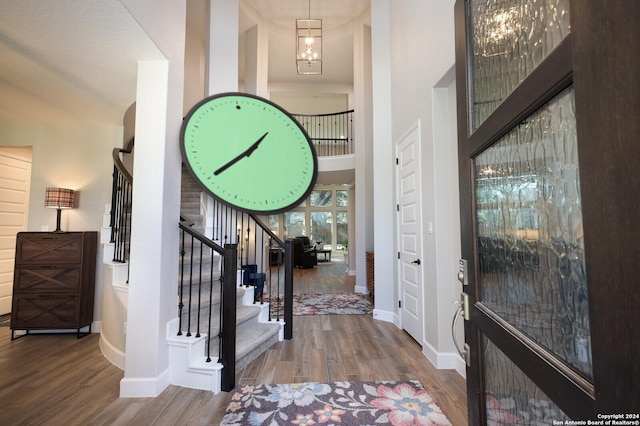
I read {"hour": 1, "minute": 40}
